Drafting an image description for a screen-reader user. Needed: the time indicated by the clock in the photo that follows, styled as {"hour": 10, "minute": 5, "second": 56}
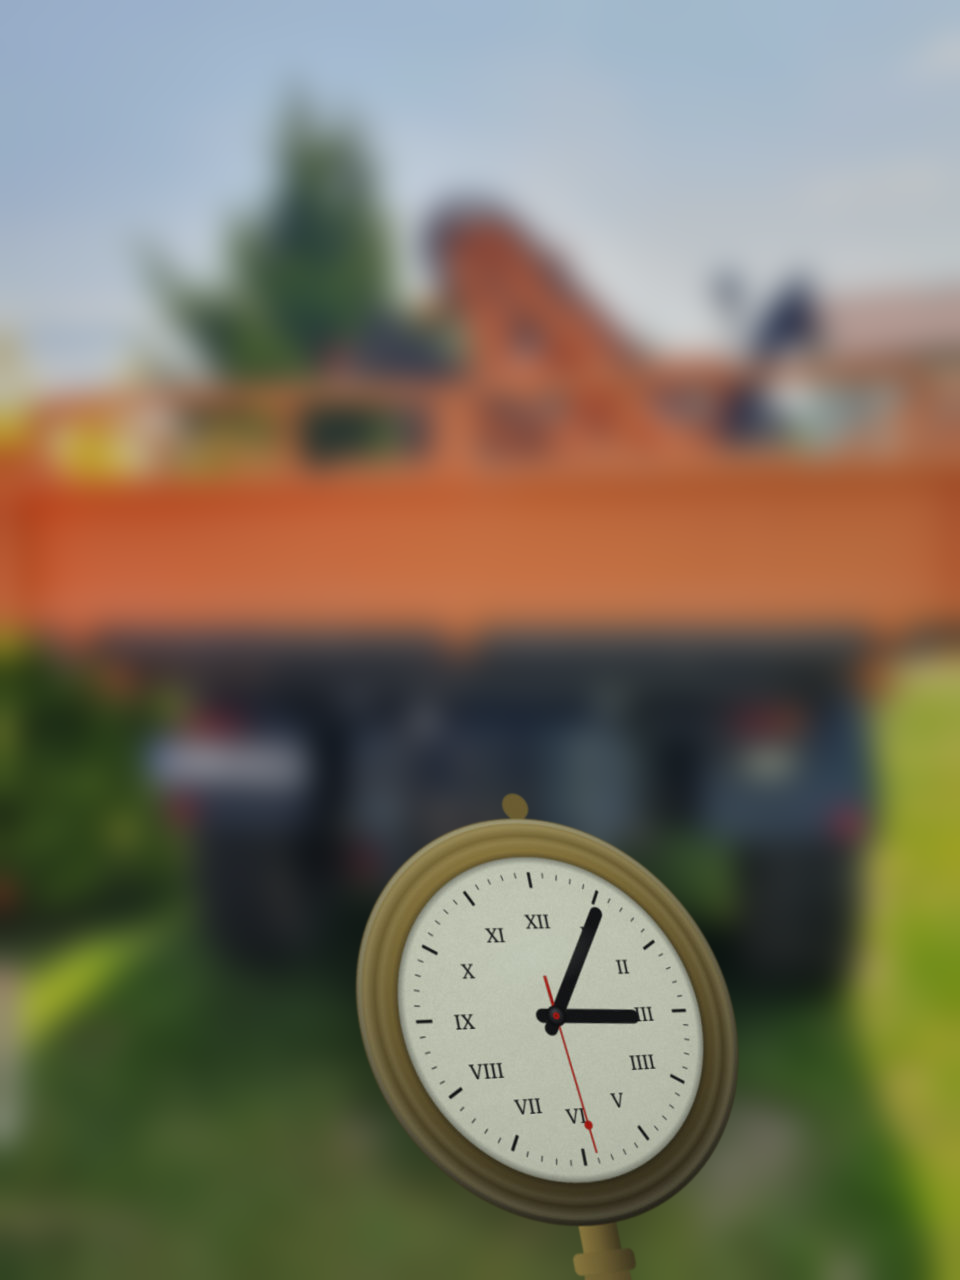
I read {"hour": 3, "minute": 5, "second": 29}
